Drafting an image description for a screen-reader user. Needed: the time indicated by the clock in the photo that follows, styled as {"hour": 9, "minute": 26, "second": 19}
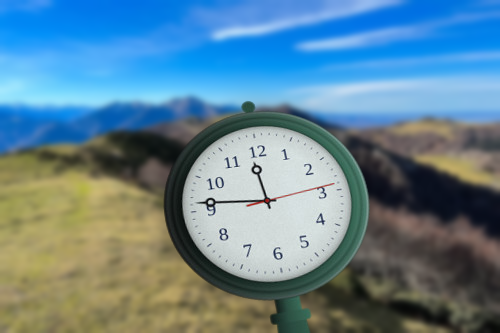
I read {"hour": 11, "minute": 46, "second": 14}
